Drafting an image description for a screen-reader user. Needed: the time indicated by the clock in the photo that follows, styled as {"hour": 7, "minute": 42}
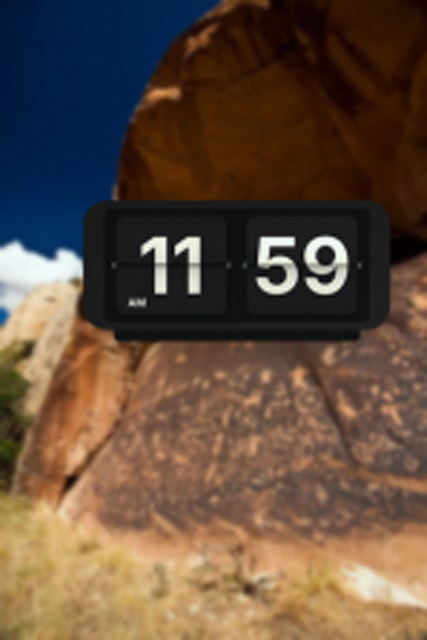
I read {"hour": 11, "minute": 59}
